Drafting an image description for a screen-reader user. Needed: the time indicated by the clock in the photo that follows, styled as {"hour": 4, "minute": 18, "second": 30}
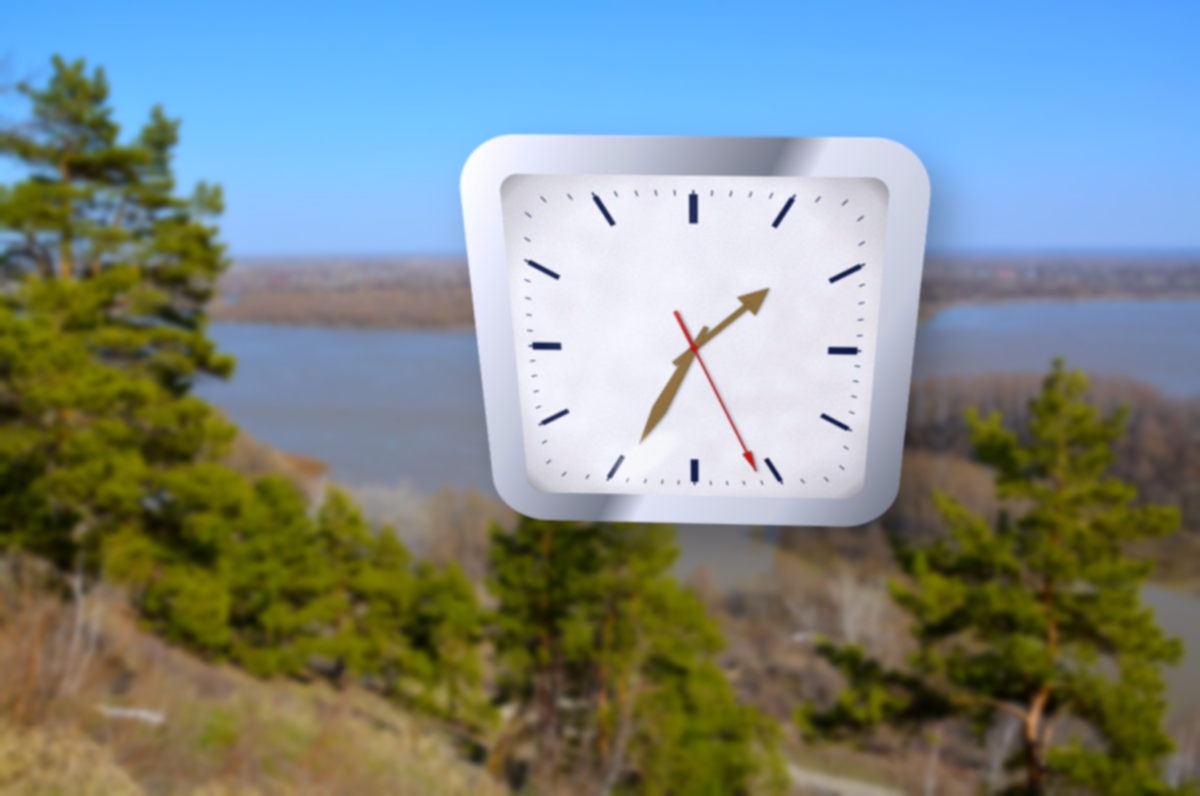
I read {"hour": 1, "minute": 34, "second": 26}
